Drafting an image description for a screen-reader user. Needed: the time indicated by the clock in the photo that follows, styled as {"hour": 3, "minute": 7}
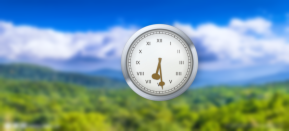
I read {"hour": 6, "minute": 29}
